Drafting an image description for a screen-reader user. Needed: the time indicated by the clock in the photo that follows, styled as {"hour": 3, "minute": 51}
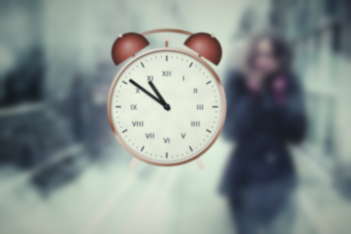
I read {"hour": 10, "minute": 51}
